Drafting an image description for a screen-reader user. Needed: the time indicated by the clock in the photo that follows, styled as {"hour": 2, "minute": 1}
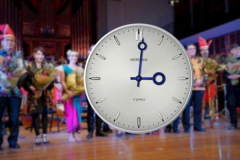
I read {"hour": 3, "minute": 1}
